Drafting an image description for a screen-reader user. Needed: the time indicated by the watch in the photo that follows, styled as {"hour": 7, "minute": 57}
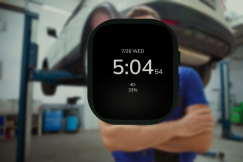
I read {"hour": 5, "minute": 4}
